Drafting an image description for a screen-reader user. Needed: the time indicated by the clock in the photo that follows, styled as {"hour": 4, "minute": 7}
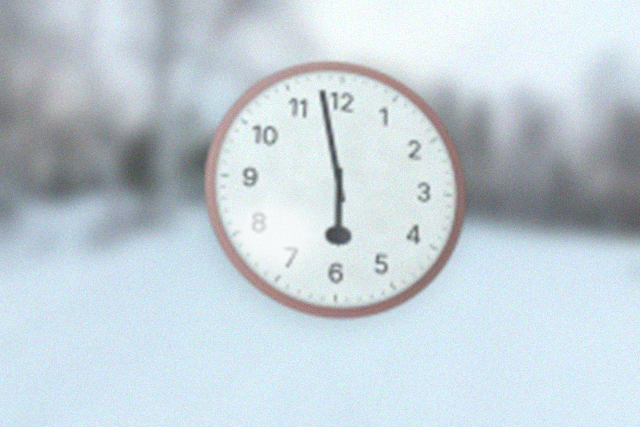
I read {"hour": 5, "minute": 58}
